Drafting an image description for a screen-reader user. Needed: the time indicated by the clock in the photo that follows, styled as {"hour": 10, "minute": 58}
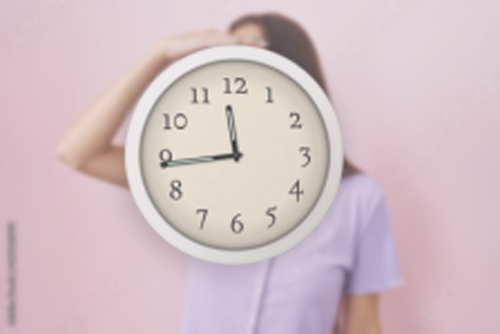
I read {"hour": 11, "minute": 44}
